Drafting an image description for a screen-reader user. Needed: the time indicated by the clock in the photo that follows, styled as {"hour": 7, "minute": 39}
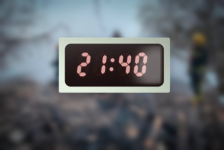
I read {"hour": 21, "minute": 40}
